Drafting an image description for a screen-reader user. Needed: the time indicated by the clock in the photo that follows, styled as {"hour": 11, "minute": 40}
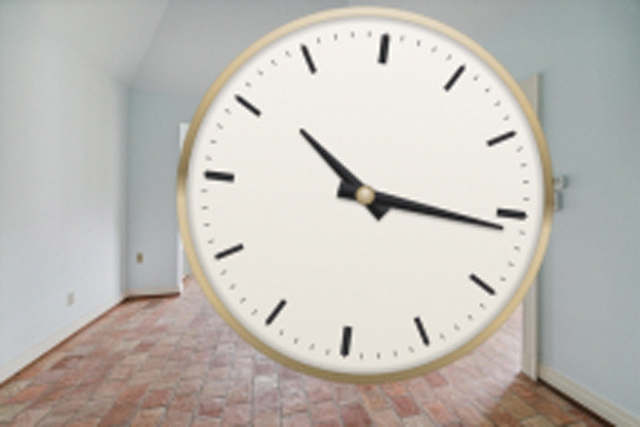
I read {"hour": 10, "minute": 16}
